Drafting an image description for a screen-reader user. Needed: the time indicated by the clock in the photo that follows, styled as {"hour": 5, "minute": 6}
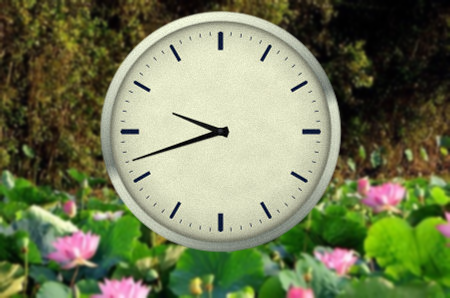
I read {"hour": 9, "minute": 42}
